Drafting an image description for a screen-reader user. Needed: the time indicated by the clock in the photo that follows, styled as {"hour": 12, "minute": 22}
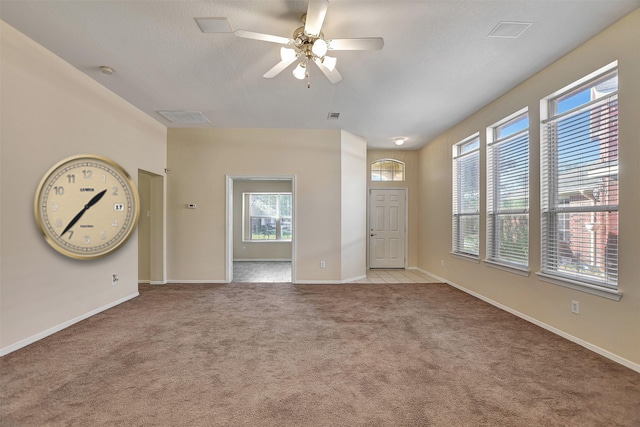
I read {"hour": 1, "minute": 37}
